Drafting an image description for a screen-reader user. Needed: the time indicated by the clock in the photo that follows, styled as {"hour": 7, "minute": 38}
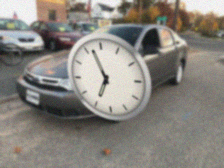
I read {"hour": 6, "minute": 57}
